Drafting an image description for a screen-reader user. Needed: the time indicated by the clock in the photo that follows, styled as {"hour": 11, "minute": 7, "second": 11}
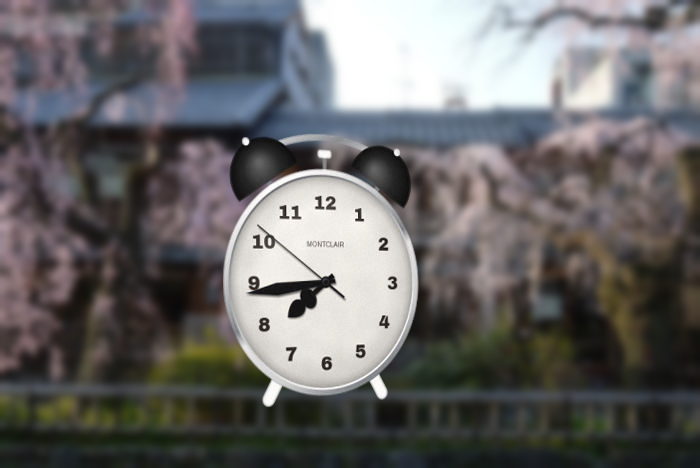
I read {"hour": 7, "minute": 43, "second": 51}
